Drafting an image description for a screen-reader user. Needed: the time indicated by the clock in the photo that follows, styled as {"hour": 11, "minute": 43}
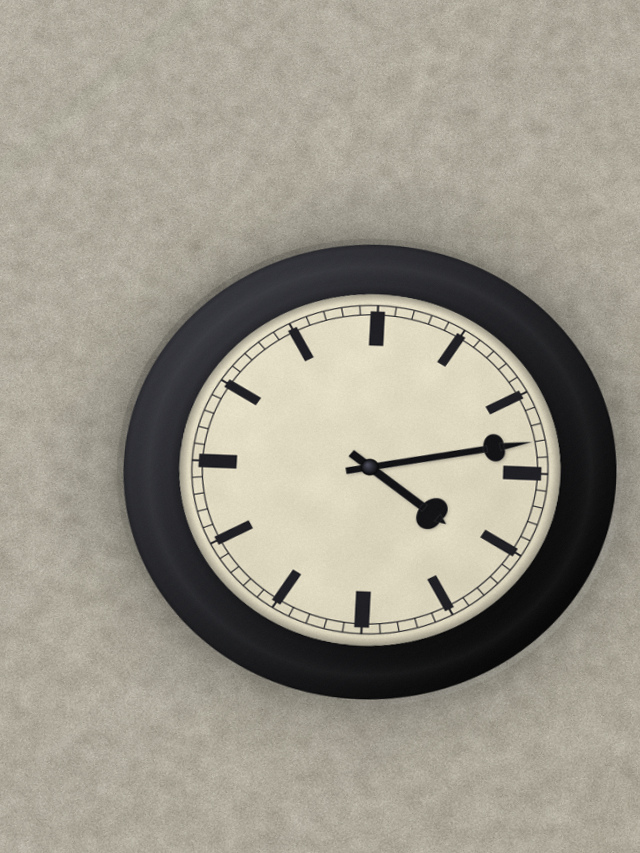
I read {"hour": 4, "minute": 13}
